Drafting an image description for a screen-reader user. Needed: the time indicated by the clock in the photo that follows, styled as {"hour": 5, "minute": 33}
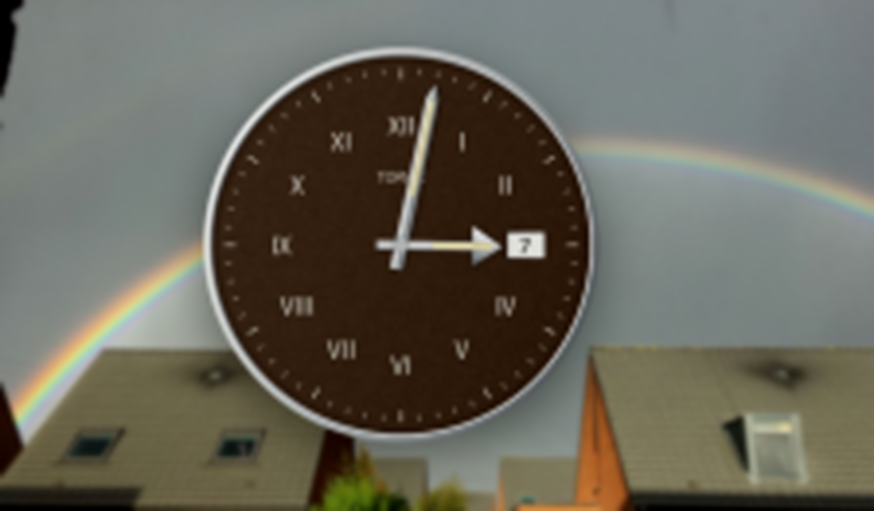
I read {"hour": 3, "minute": 2}
